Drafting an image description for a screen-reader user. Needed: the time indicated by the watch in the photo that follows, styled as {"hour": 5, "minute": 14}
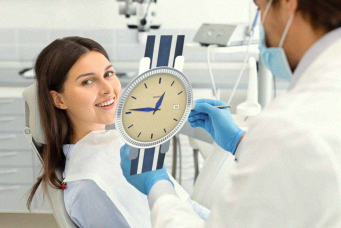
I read {"hour": 12, "minute": 46}
